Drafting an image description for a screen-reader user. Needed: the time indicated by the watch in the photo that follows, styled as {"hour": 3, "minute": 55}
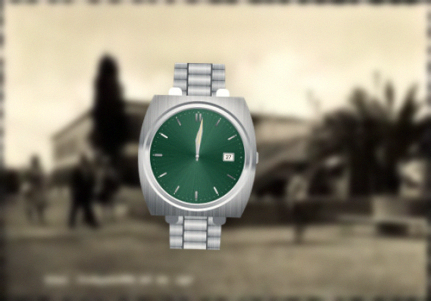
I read {"hour": 12, "minute": 1}
